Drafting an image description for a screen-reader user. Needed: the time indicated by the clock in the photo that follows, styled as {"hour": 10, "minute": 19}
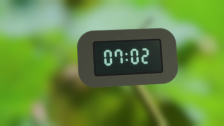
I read {"hour": 7, "minute": 2}
